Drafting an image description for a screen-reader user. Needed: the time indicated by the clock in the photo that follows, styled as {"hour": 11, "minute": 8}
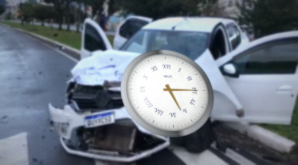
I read {"hour": 5, "minute": 15}
